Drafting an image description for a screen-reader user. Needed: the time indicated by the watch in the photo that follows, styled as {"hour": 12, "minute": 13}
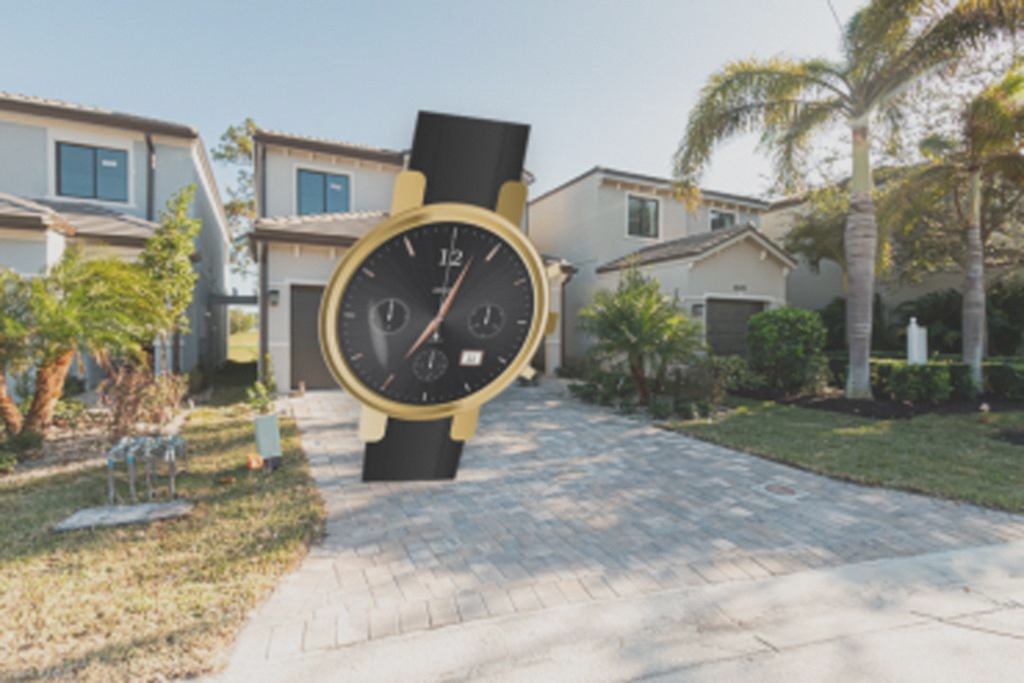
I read {"hour": 7, "minute": 3}
